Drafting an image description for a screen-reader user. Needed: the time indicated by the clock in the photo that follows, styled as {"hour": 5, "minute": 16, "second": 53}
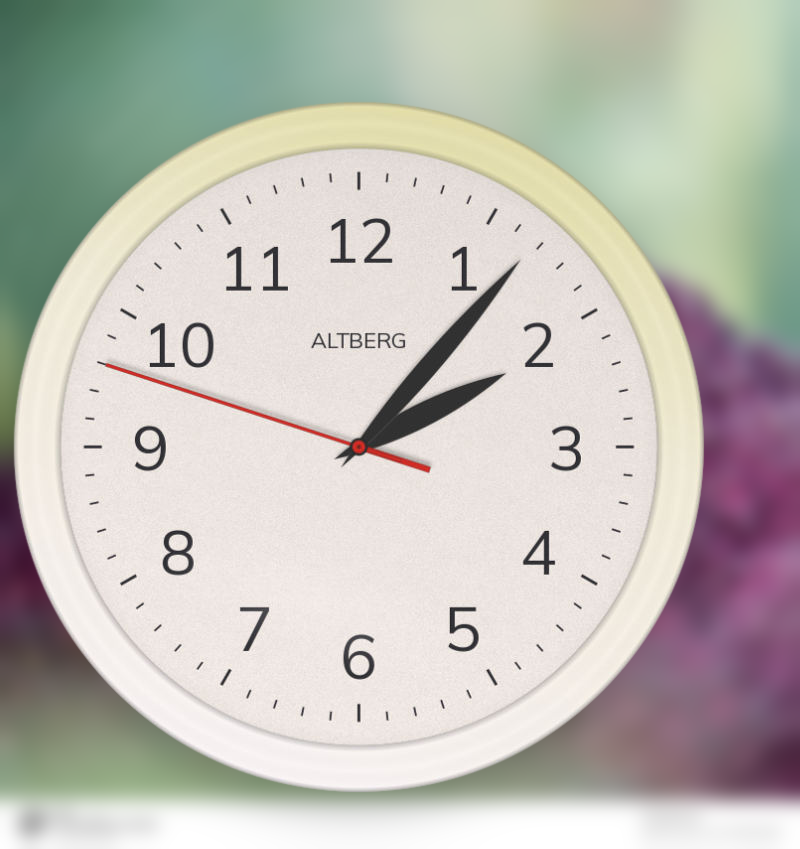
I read {"hour": 2, "minute": 6, "second": 48}
